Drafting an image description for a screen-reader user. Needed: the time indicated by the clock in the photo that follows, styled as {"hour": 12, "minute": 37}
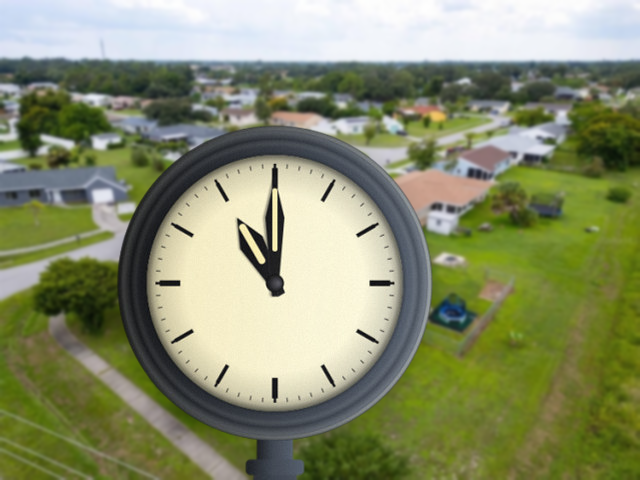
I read {"hour": 11, "minute": 0}
